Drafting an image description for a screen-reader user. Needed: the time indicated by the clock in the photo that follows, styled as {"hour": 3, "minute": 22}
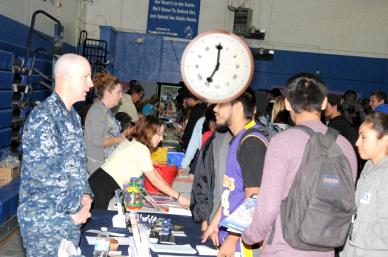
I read {"hour": 7, "minute": 1}
